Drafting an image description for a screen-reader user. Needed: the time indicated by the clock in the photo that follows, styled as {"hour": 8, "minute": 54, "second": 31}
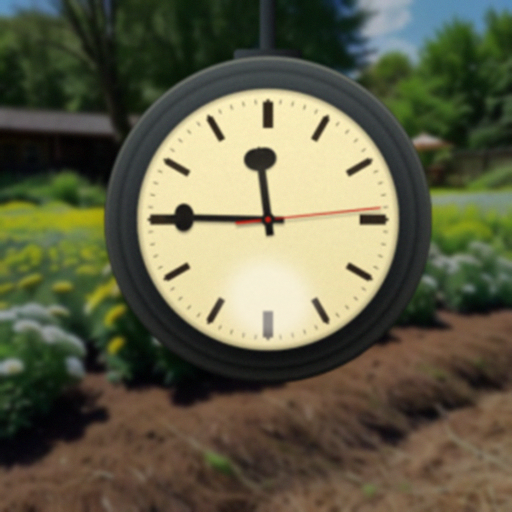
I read {"hour": 11, "minute": 45, "second": 14}
